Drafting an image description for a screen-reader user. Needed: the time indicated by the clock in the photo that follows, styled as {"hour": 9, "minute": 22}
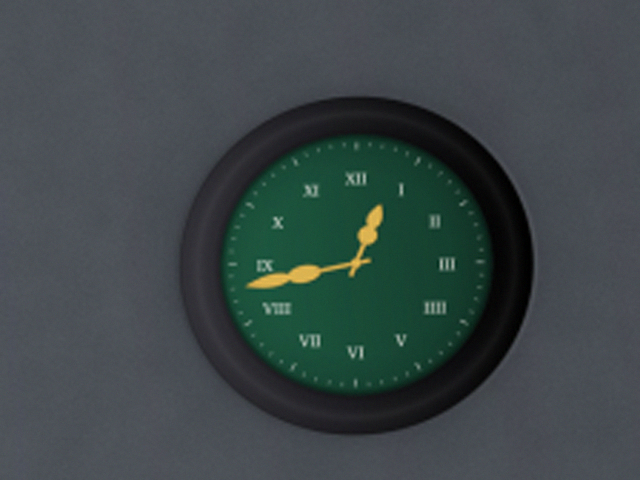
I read {"hour": 12, "minute": 43}
